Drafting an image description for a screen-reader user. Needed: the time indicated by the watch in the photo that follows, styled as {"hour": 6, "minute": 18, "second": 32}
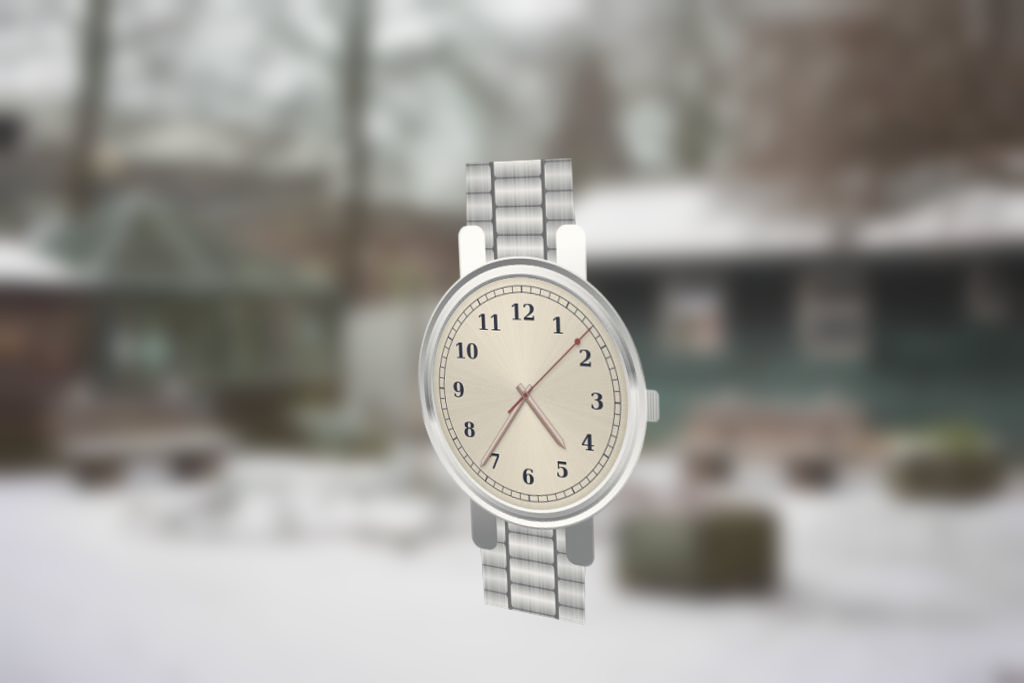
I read {"hour": 4, "minute": 36, "second": 8}
